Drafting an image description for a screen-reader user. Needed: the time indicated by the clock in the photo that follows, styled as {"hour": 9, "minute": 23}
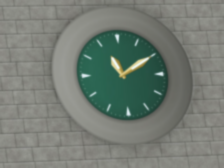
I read {"hour": 11, "minute": 10}
